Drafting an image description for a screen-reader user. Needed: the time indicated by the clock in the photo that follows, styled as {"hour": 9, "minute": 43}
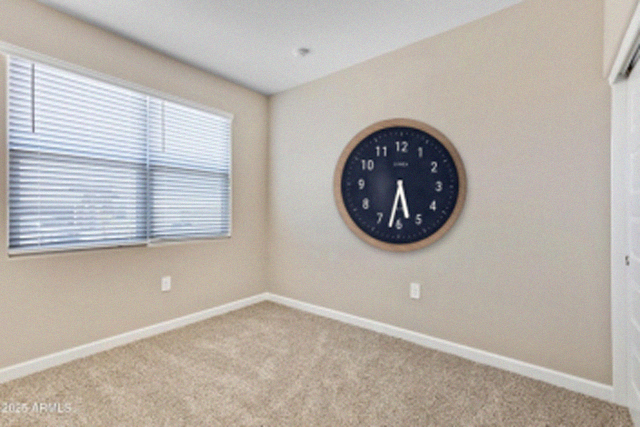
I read {"hour": 5, "minute": 32}
